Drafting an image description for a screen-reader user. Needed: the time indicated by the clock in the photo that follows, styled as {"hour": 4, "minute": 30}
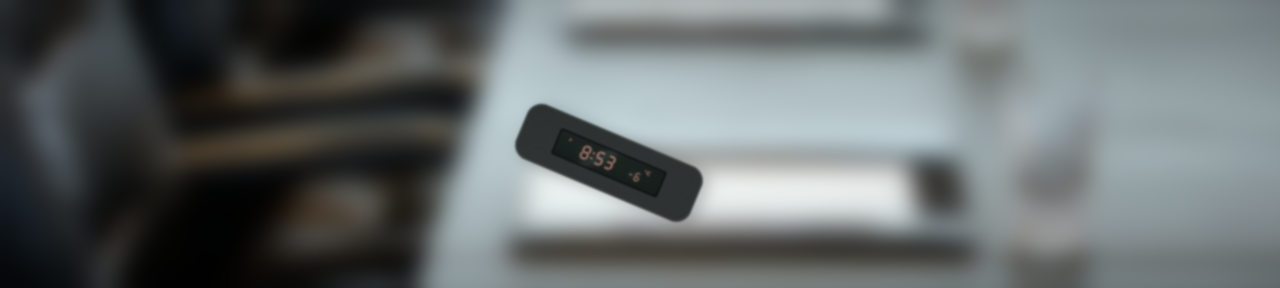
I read {"hour": 8, "minute": 53}
